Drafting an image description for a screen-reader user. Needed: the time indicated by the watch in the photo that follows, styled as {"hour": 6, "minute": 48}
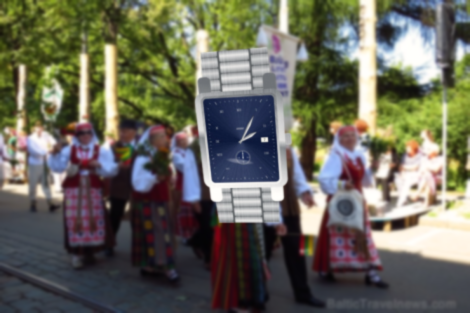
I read {"hour": 2, "minute": 5}
